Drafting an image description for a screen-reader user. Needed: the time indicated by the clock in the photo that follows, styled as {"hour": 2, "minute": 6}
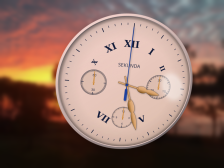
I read {"hour": 3, "minute": 27}
